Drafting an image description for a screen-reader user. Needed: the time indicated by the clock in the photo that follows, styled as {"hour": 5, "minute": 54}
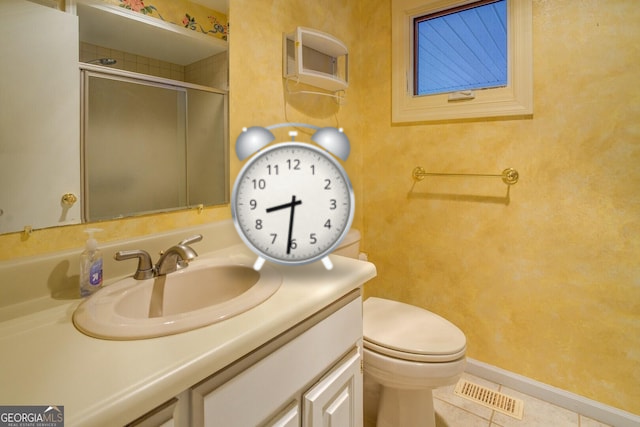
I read {"hour": 8, "minute": 31}
